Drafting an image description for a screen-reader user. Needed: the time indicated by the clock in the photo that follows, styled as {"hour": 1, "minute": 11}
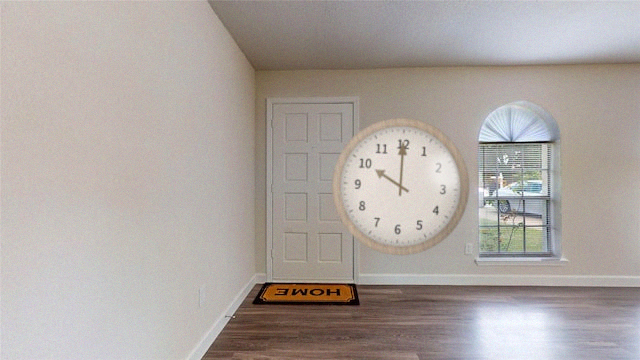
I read {"hour": 10, "minute": 0}
